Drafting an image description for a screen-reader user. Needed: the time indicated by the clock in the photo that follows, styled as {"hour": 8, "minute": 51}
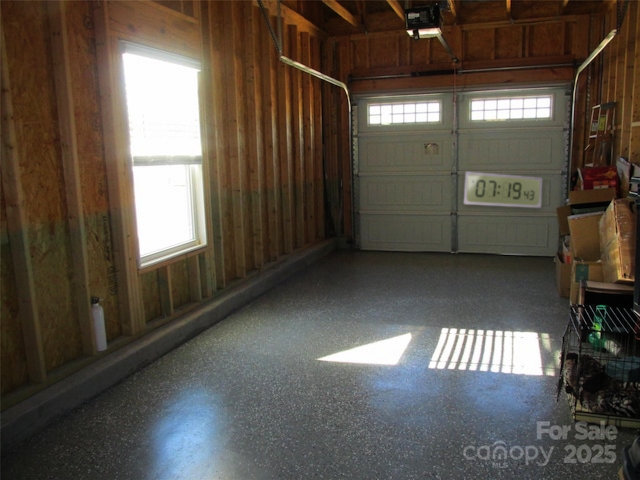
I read {"hour": 7, "minute": 19}
